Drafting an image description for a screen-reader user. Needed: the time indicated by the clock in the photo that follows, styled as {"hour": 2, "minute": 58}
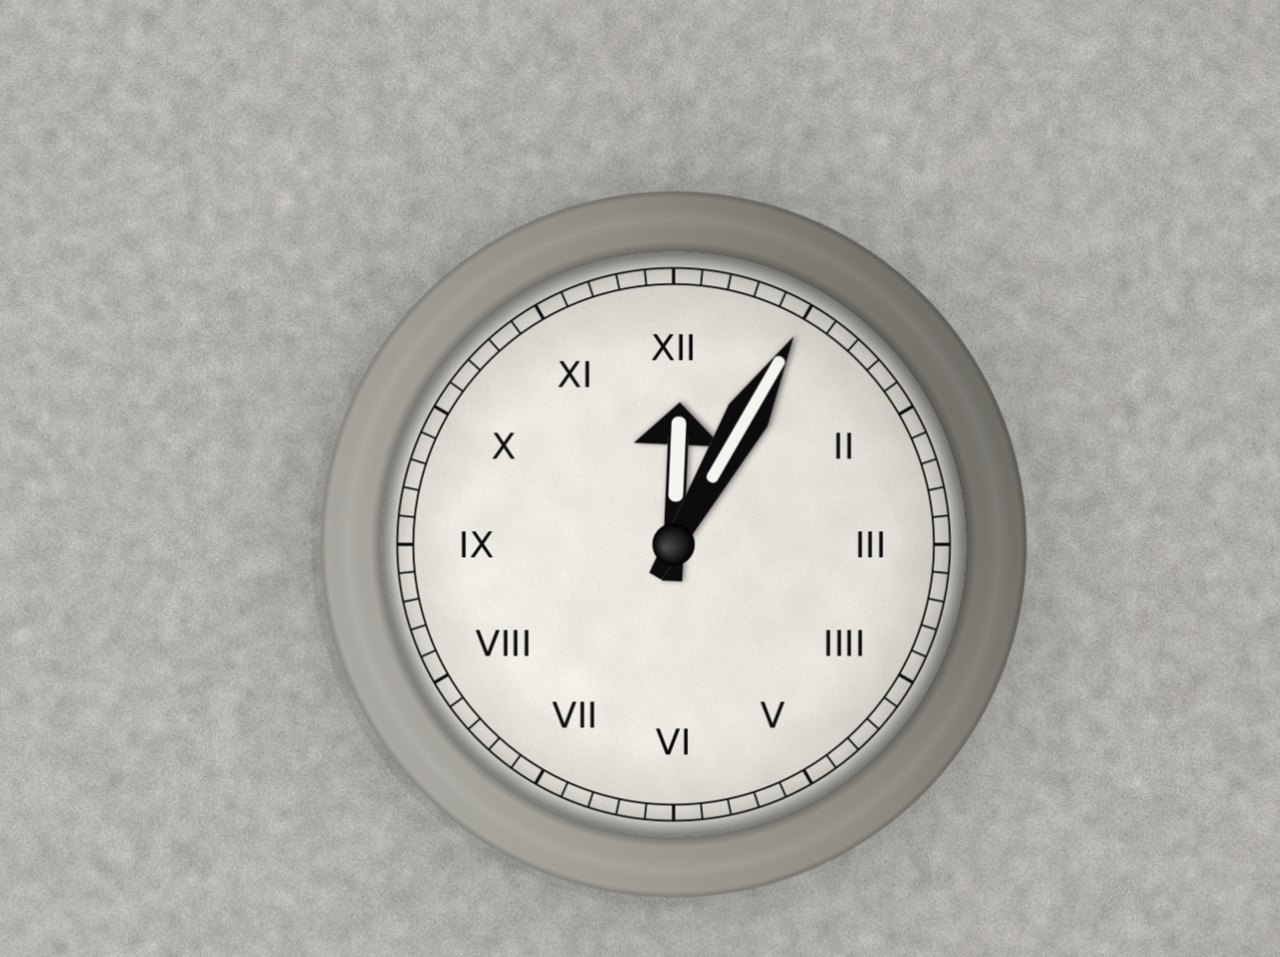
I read {"hour": 12, "minute": 5}
